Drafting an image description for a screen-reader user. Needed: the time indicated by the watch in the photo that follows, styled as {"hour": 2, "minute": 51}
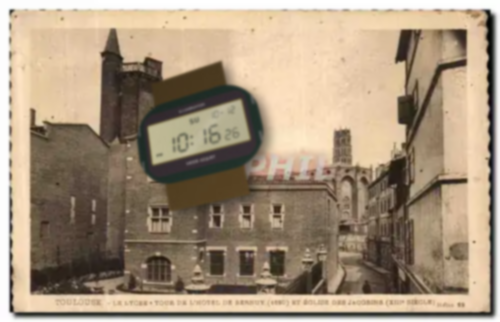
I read {"hour": 10, "minute": 16}
